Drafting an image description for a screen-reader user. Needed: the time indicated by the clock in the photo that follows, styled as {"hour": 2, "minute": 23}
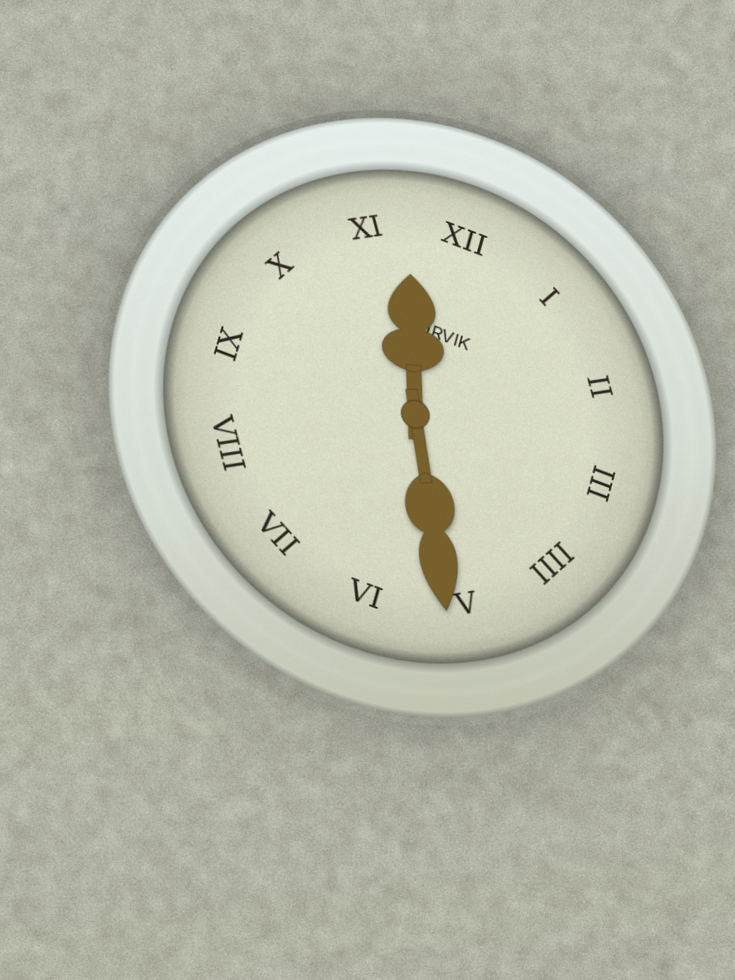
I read {"hour": 11, "minute": 26}
